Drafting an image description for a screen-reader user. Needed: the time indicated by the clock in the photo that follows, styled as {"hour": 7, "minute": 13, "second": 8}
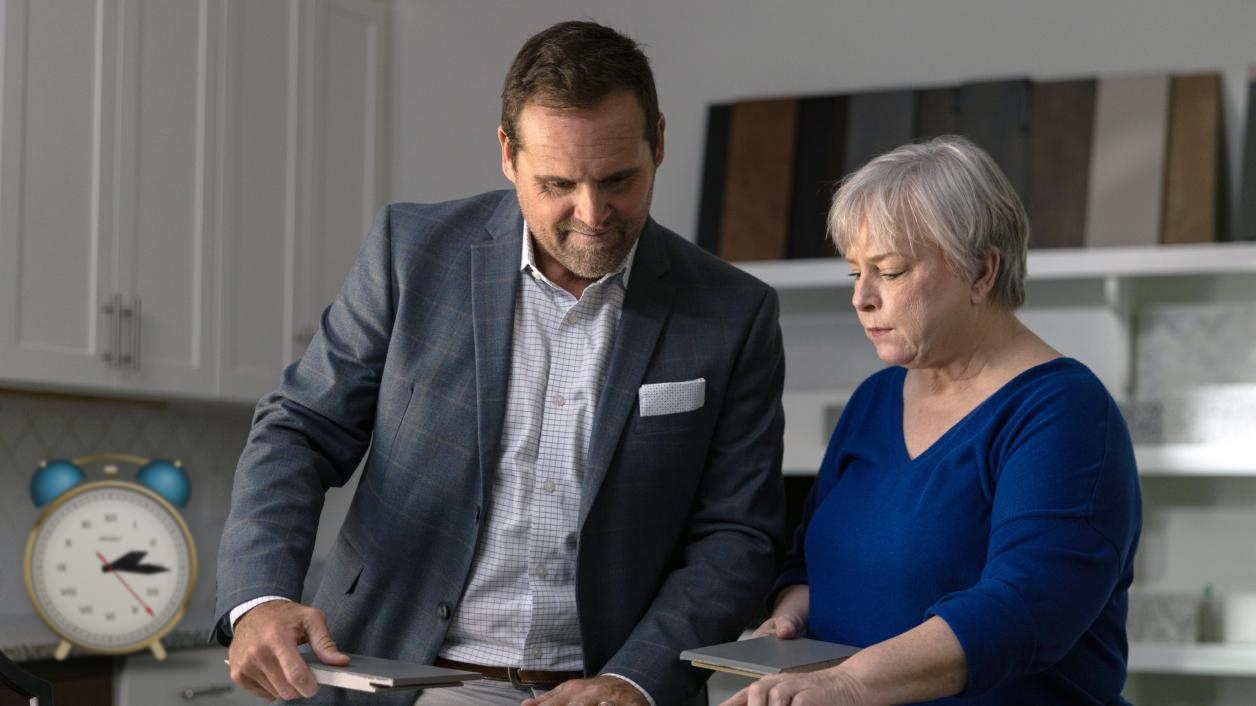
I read {"hour": 2, "minute": 15, "second": 23}
